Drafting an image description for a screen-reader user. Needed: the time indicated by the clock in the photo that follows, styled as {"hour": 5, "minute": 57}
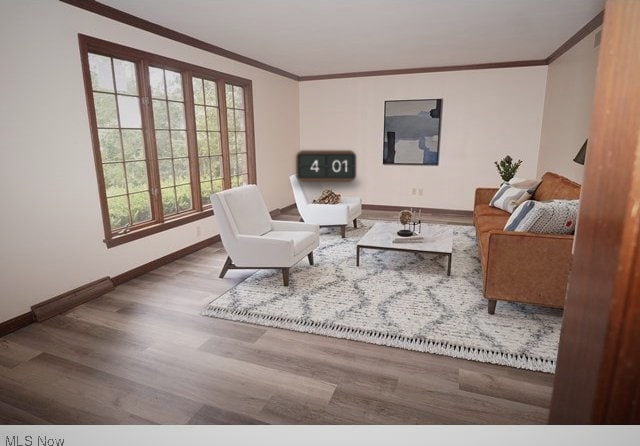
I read {"hour": 4, "minute": 1}
